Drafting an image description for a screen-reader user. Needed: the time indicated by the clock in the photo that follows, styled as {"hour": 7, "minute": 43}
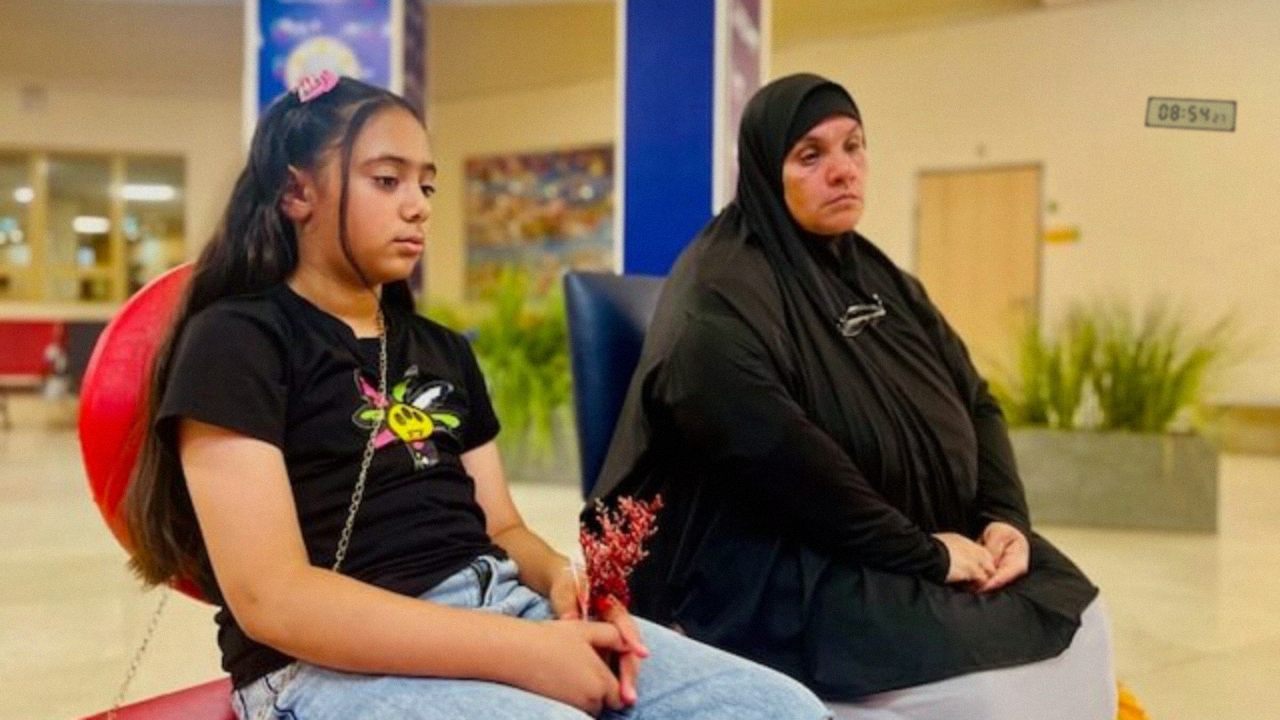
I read {"hour": 8, "minute": 54}
